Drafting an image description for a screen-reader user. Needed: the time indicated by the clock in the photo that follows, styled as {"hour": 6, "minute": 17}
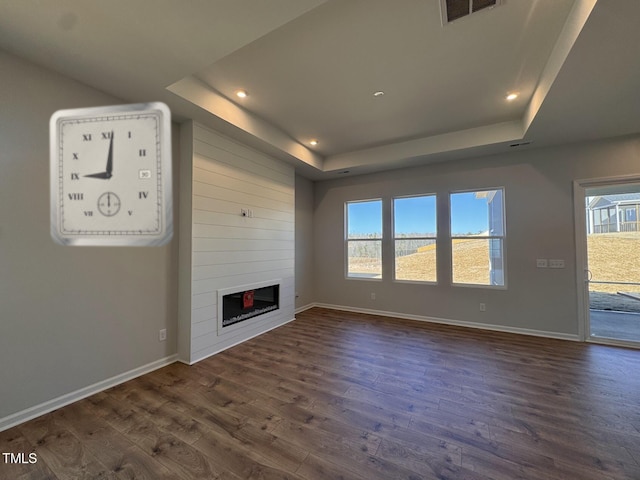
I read {"hour": 9, "minute": 1}
